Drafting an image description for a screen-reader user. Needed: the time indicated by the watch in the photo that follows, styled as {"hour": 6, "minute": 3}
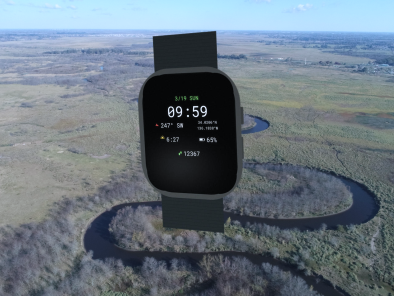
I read {"hour": 9, "minute": 59}
